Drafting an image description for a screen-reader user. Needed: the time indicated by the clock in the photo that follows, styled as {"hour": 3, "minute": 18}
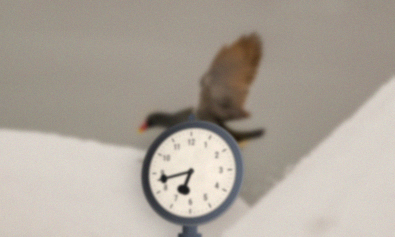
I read {"hour": 6, "minute": 43}
